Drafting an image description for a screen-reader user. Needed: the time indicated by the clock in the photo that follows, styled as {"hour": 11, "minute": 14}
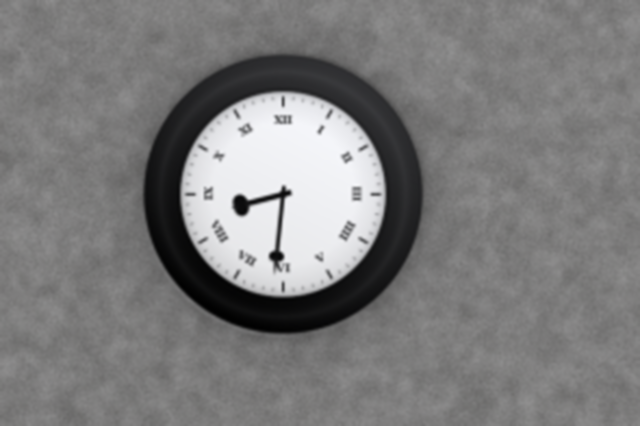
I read {"hour": 8, "minute": 31}
